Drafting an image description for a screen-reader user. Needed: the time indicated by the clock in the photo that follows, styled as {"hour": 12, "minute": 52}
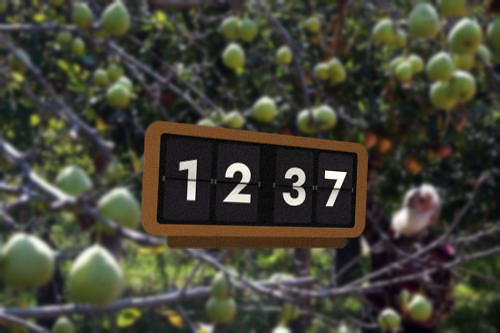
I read {"hour": 12, "minute": 37}
